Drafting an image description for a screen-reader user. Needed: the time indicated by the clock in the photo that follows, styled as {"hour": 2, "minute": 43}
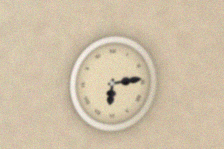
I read {"hour": 6, "minute": 14}
